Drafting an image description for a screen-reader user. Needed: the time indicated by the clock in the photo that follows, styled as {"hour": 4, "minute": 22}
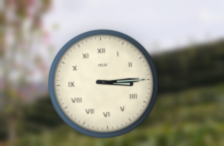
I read {"hour": 3, "minute": 15}
